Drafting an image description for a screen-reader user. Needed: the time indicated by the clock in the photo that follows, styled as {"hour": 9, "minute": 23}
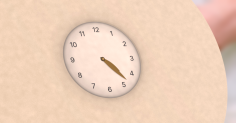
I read {"hour": 4, "minute": 23}
